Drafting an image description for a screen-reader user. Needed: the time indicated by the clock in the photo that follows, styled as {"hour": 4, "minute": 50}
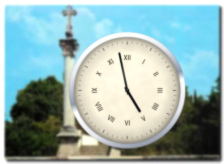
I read {"hour": 4, "minute": 58}
